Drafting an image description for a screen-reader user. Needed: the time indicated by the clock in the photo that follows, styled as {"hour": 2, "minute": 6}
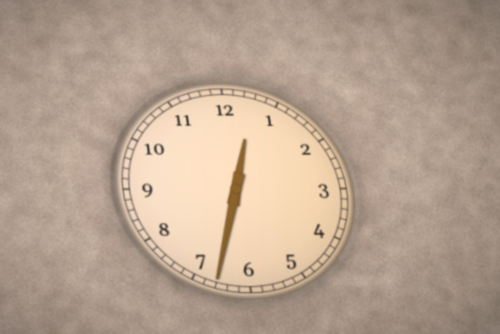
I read {"hour": 12, "minute": 33}
